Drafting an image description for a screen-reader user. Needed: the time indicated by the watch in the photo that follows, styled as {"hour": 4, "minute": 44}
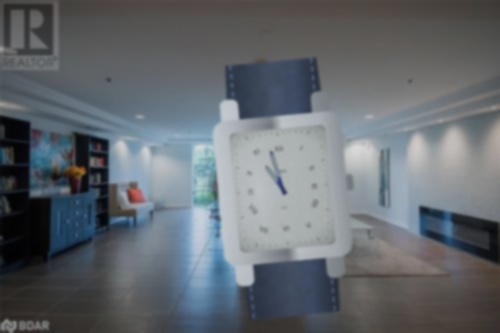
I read {"hour": 10, "minute": 58}
